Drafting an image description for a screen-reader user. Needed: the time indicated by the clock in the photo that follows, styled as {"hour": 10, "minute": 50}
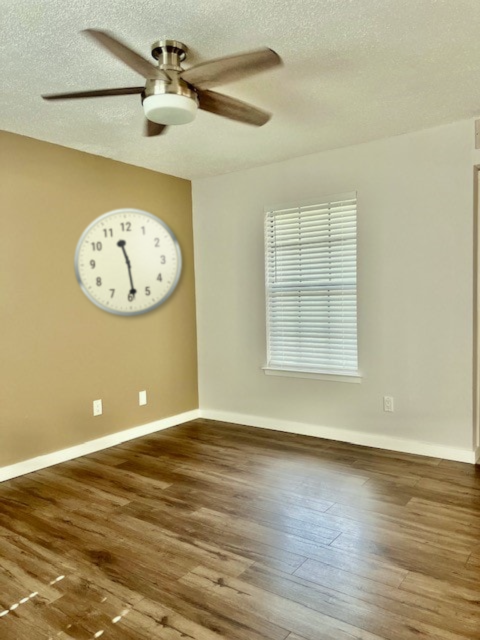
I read {"hour": 11, "minute": 29}
